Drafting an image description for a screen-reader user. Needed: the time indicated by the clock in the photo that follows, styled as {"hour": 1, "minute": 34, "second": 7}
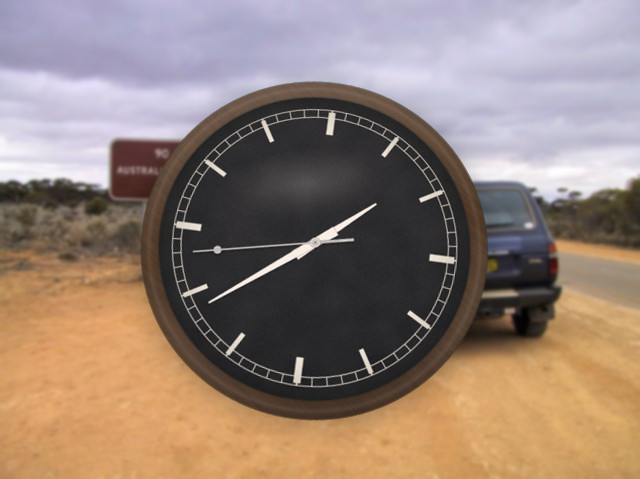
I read {"hour": 1, "minute": 38, "second": 43}
